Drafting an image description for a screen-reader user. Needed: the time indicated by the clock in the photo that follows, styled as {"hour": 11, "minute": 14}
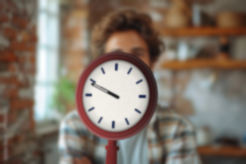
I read {"hour": 9, "minute": 49}
